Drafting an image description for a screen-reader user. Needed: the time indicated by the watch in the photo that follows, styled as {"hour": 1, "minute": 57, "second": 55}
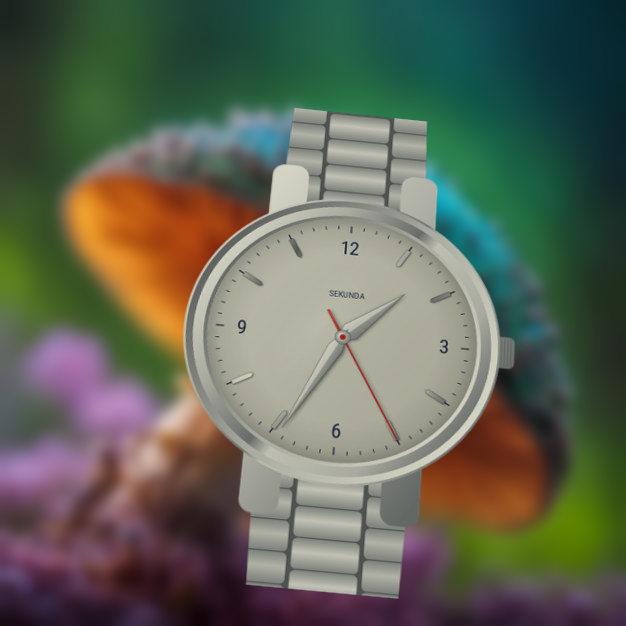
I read {"hour": 1, "minute": 34, "second": 25}
